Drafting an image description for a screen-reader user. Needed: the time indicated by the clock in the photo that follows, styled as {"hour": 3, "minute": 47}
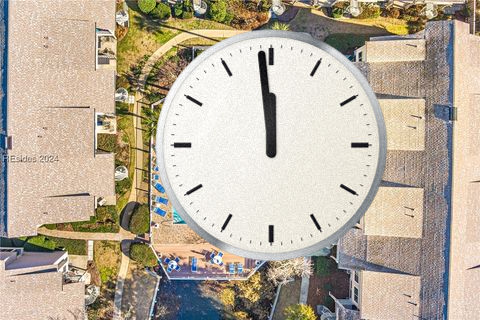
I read {"hour": 11, "minute": 59}
